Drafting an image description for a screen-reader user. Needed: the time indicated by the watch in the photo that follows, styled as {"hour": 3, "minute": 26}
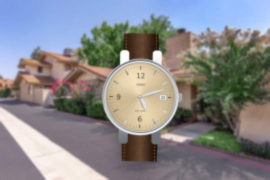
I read {"hour": 5, "minute": 12}
